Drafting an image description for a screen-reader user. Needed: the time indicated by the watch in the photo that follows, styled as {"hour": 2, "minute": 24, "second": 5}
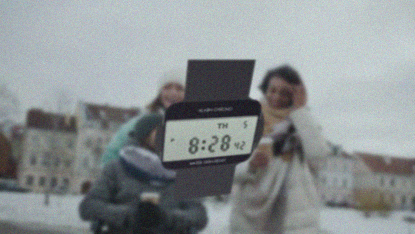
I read {"hour": 8, "minute": 28, "second": 42}
